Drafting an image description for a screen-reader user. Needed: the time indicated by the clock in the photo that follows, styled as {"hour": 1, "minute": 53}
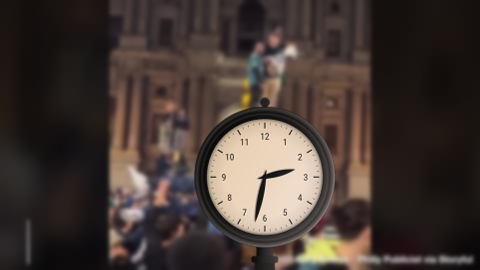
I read {"hour": 2, "minute": 32}
